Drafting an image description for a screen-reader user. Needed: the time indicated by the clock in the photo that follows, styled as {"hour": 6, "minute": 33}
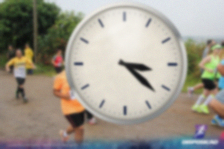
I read {"hour": 3, "minute": 22}
